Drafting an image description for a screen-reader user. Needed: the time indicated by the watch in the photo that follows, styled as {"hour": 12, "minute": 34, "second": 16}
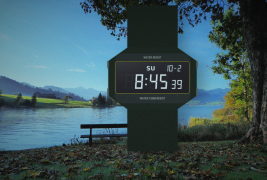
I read {"hour": 8, "minute": 45, "second": 39}
